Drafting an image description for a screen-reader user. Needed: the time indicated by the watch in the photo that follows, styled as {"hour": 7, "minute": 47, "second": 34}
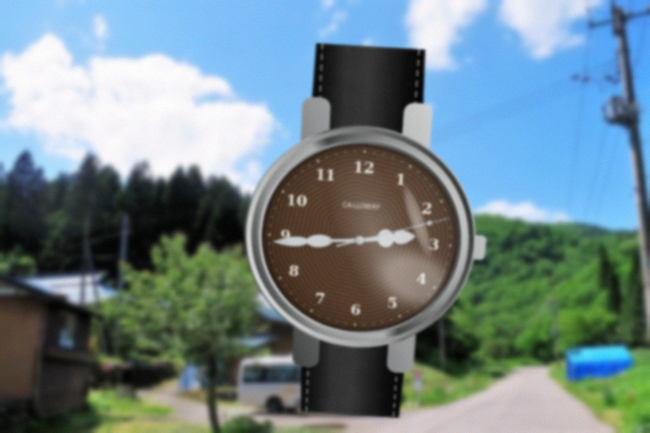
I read {"hour": 2, "minute": 44, "second": 12}
